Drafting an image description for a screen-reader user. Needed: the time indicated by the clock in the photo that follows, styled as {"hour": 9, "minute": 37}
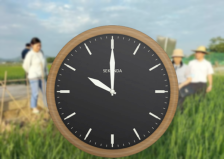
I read {"hour": 10, "minute": 0}
